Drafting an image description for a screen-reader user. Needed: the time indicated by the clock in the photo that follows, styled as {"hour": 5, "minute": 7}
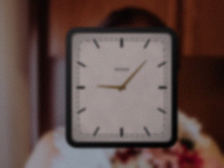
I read {"hour": 9, "minute": 7}
